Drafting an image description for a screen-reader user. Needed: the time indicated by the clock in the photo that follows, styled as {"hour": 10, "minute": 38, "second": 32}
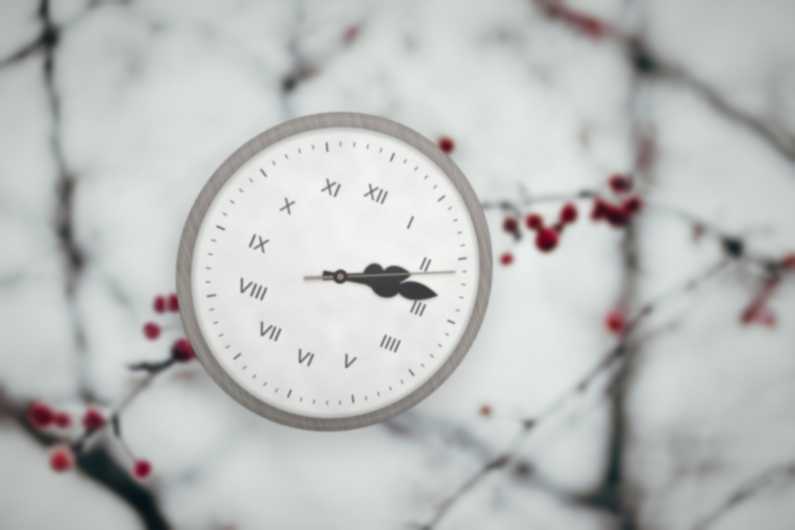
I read {"hour": 2, "minute": 13, "second": 11}
